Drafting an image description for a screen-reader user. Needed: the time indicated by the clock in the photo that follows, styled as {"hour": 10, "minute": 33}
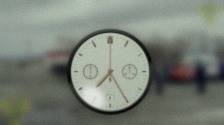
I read {"hour": 7, "minute": 25}
